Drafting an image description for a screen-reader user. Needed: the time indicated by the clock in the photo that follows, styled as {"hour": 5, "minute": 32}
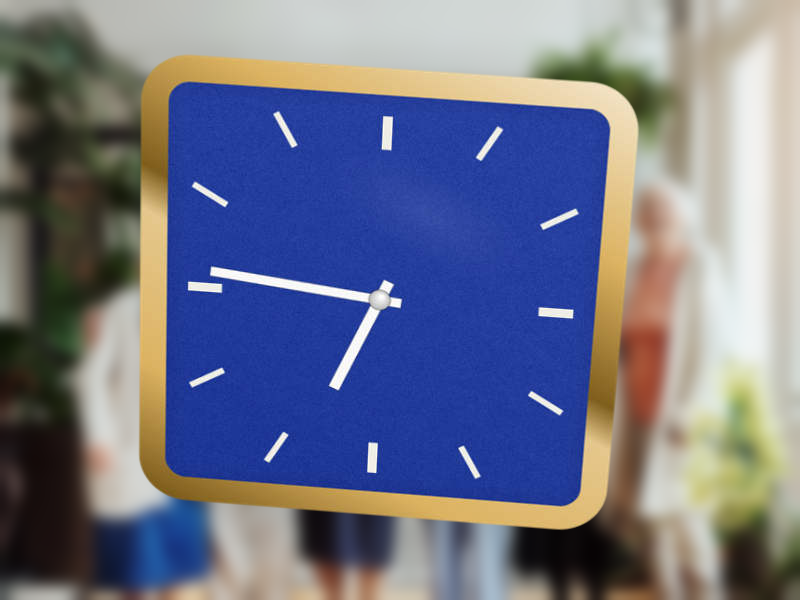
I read {"hour": 6, "minute": 46}
